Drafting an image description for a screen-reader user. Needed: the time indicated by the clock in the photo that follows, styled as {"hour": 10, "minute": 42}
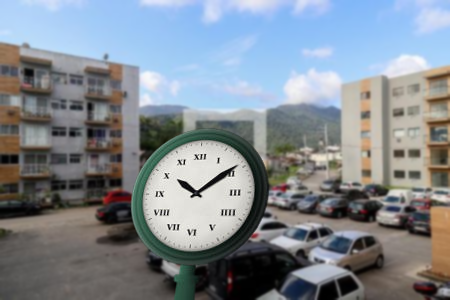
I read {"hour": 10, "minute": 9}
